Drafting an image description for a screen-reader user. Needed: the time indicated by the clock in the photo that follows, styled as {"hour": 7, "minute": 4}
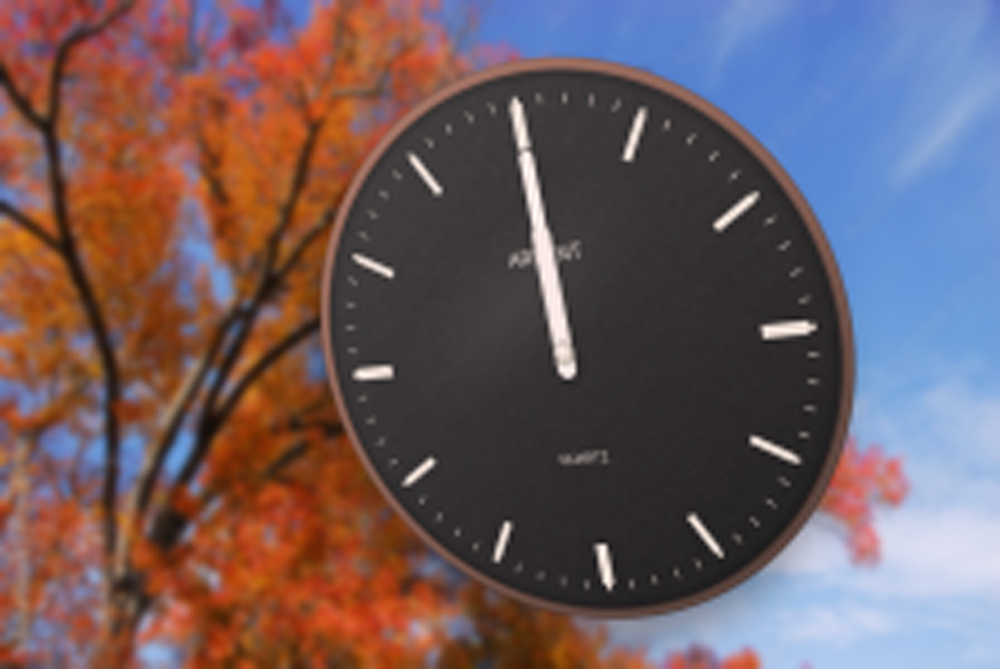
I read {"hour": 12, "minute": 0}
